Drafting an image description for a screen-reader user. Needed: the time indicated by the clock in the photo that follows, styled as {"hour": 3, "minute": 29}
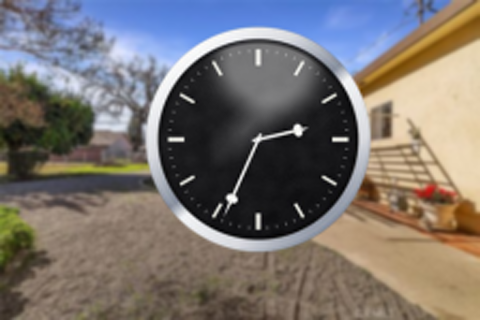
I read {"hour": 2, "minute": 34}
